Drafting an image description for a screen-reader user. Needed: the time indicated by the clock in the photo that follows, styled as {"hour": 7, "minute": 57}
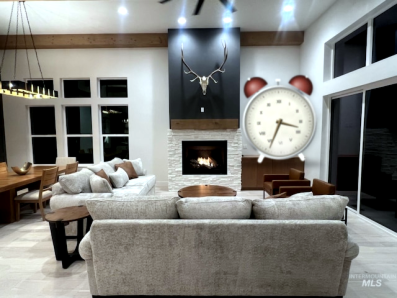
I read {"hour": 3, "minute": 34}
